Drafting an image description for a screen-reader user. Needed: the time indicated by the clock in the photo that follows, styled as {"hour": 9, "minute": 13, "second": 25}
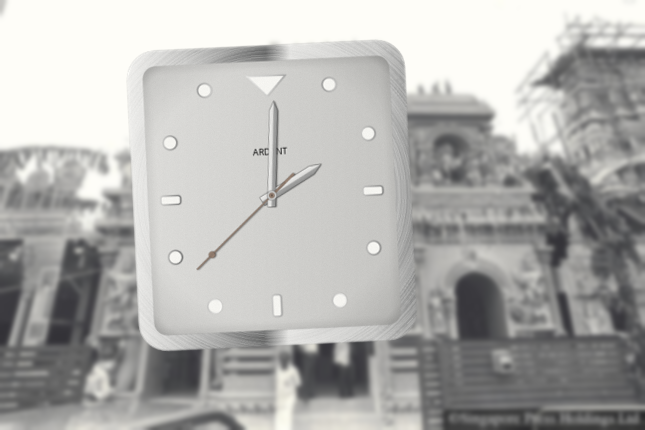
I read {"hour": 2, "minute": 0, "second": 38}
